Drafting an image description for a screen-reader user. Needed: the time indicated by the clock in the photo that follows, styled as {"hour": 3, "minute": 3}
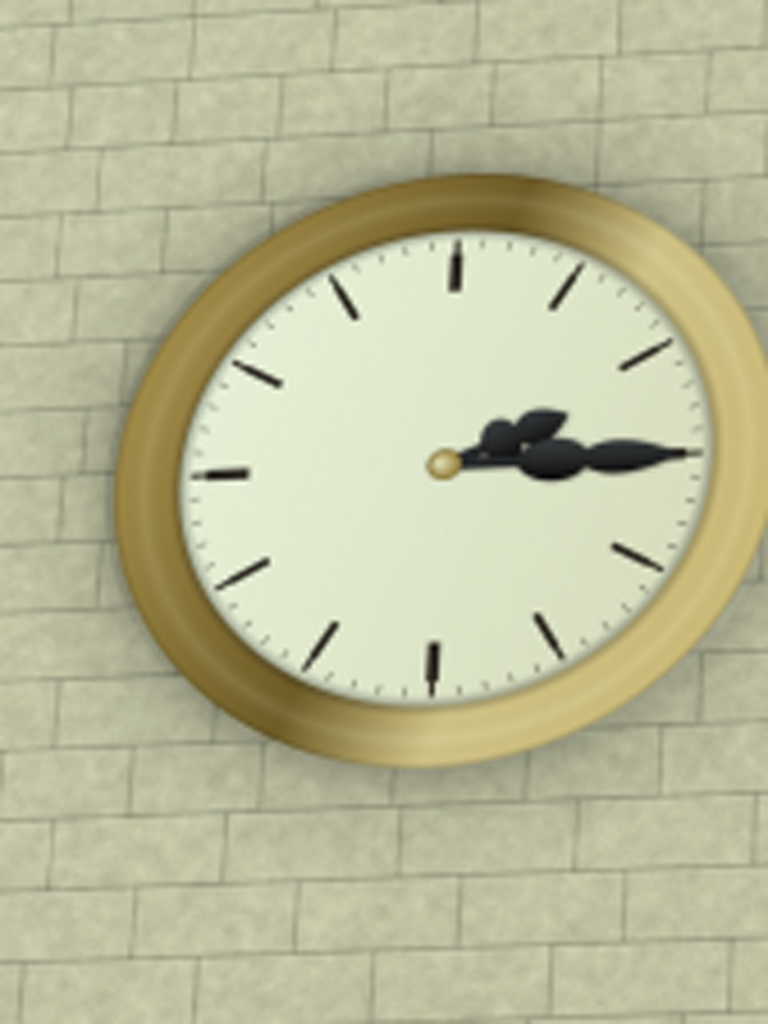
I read {"hour": 2, "minute": 15}
